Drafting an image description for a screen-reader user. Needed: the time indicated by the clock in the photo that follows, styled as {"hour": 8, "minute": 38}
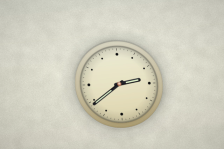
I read {"hour": 2, "minute": 39}
